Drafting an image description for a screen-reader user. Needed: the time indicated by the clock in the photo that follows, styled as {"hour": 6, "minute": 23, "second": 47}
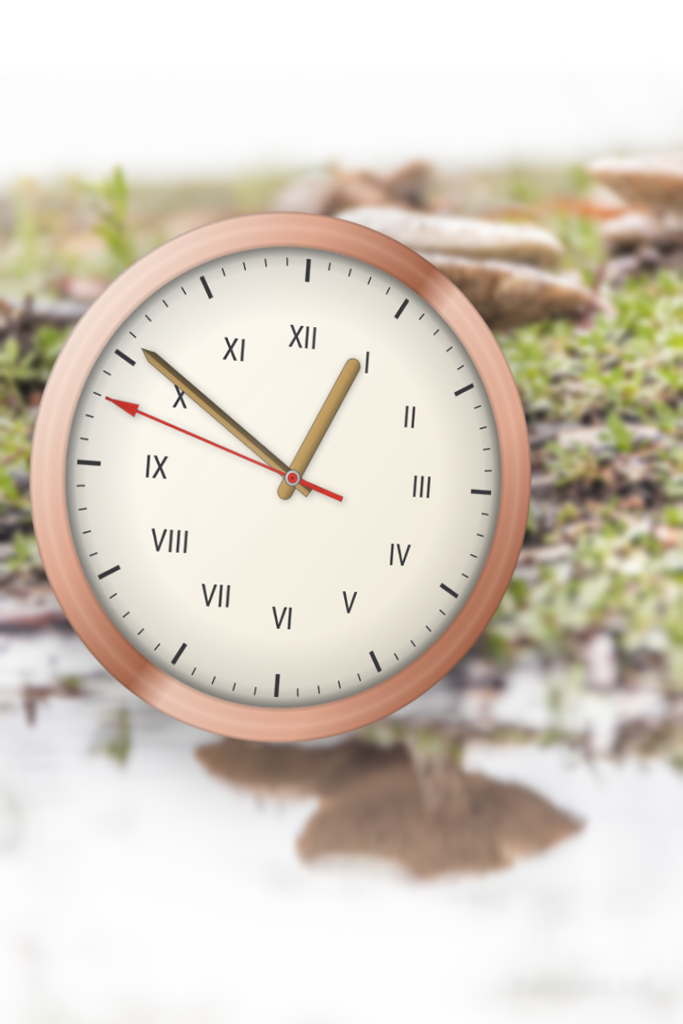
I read {"hour": 12, "minute": 50, "second": 48}
